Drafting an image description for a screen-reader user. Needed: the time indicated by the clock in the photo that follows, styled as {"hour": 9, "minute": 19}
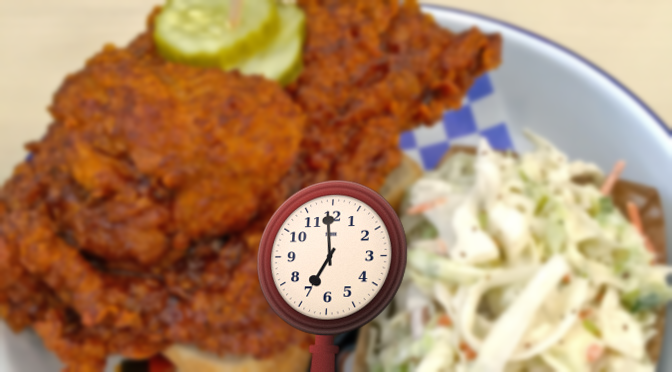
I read {"hour": 6, "minute": 59}
